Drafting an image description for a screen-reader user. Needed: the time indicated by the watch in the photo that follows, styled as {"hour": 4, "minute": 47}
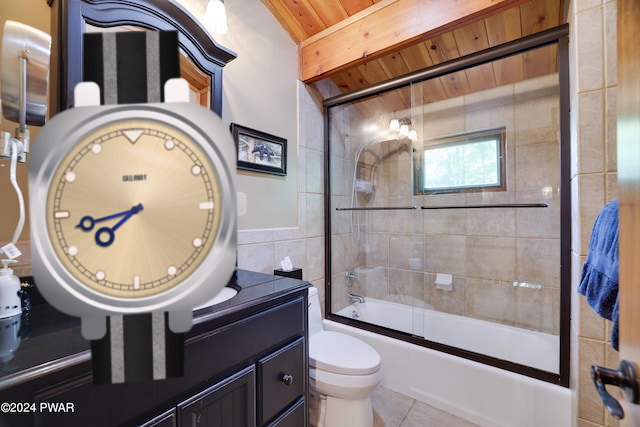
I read {"hour": 7, "minute": 43}
